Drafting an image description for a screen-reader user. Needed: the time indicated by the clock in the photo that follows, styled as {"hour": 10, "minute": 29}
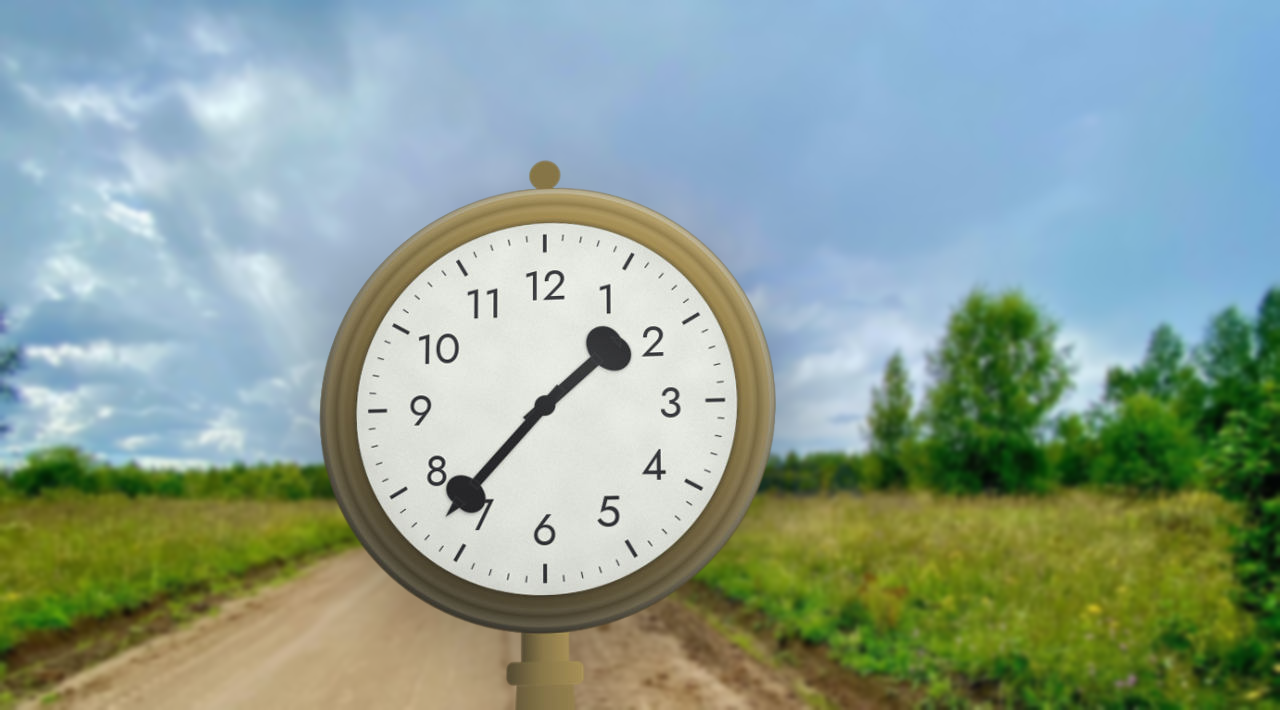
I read {"hour": 1, "minute": 37}
